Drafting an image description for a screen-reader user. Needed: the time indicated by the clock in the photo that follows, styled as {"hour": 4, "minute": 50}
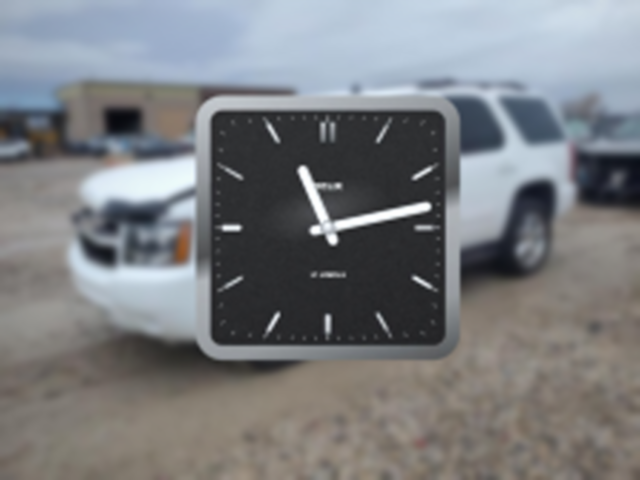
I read {"hour": 11, "minute": 13}
